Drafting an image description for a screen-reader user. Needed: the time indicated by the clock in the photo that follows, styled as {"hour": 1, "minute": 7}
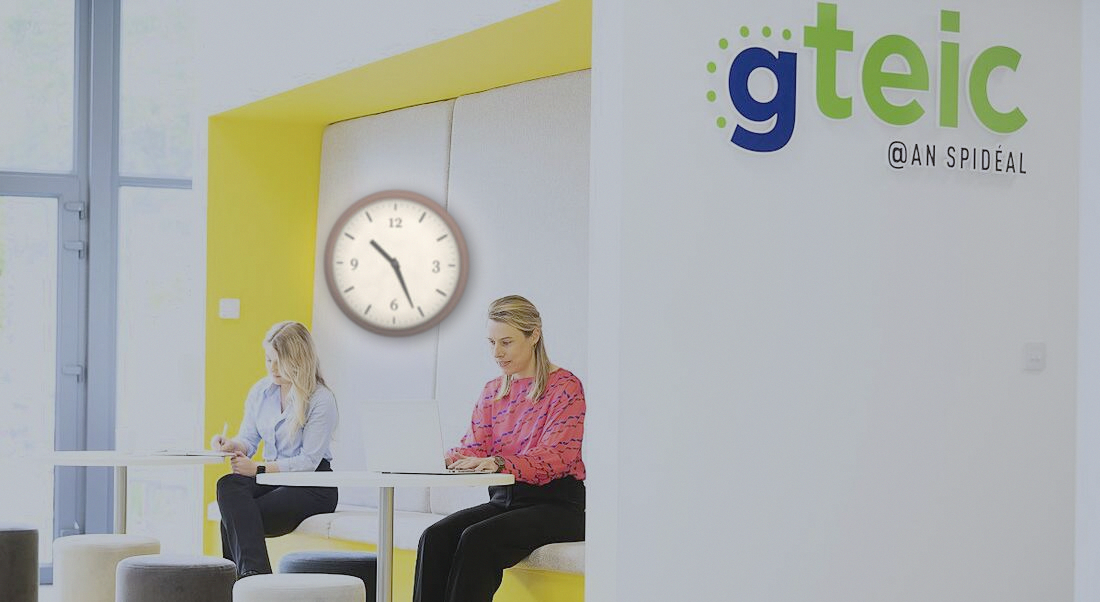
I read {"hour": 10, "minute": 26}
